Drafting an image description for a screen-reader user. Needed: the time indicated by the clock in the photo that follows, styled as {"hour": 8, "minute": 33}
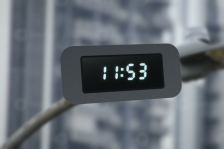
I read {"hour": 11, "minute": 53}
